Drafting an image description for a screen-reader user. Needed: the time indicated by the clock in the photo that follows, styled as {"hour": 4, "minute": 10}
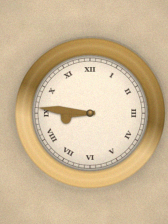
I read {"hour": 8, "minute": 46}
